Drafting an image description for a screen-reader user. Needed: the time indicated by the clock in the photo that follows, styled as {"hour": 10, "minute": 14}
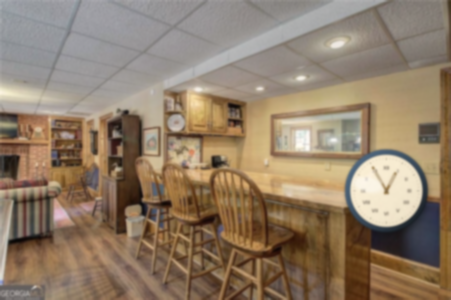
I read {"hour": 12, "minute": 55}
